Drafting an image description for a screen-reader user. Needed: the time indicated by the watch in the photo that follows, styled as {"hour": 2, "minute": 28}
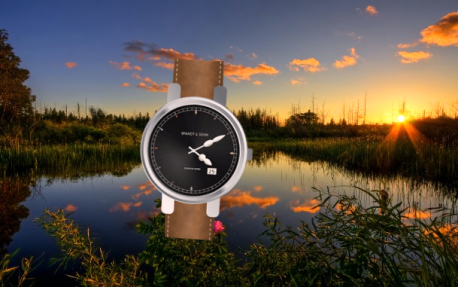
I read {"hour": 4, "minute": 10}
